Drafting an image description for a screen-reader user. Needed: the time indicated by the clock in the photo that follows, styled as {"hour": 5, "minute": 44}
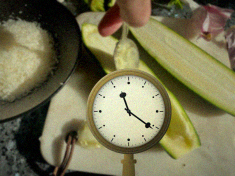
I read {"hour": 11, "minute": 21}
